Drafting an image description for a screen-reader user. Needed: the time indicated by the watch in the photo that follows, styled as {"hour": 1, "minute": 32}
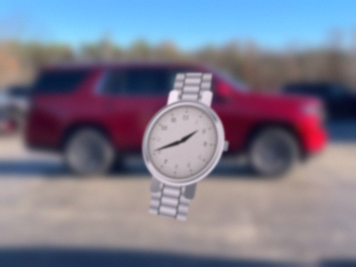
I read {"hour": 1, "minute": 41}
